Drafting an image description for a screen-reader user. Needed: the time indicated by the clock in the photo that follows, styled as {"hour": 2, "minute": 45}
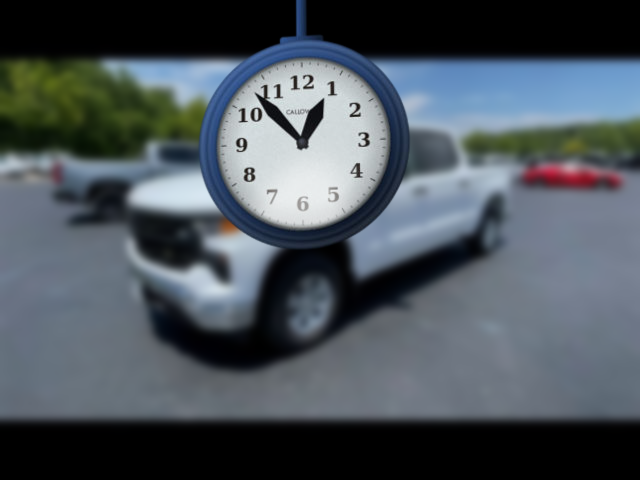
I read {"hour": 12, "minute": 53}
